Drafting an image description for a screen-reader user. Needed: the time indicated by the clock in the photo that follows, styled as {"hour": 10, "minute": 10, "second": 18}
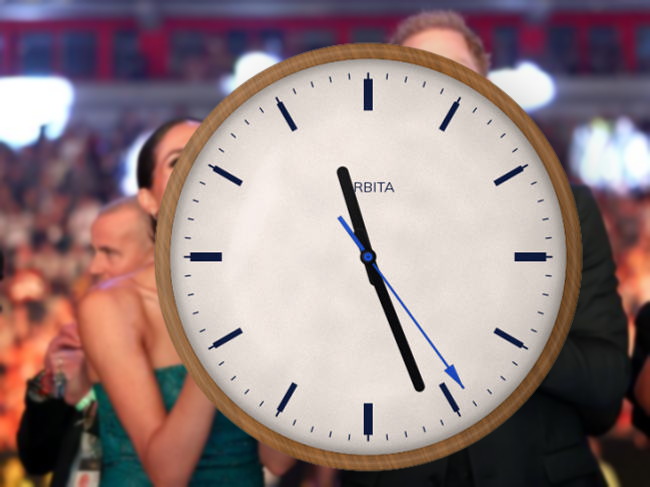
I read {"hour": 11, "minute": 26, "second": 24}
